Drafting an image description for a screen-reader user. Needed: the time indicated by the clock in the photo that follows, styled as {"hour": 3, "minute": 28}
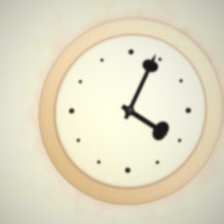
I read {"hour": 4, "minute": 4}
